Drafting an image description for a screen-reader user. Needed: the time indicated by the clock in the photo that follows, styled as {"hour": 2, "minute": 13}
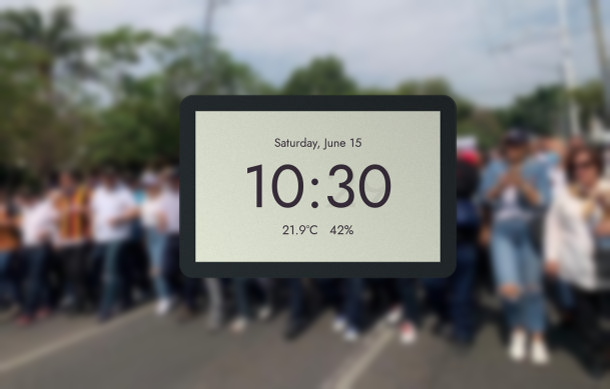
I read {"hour": 10, "minute": 30}
